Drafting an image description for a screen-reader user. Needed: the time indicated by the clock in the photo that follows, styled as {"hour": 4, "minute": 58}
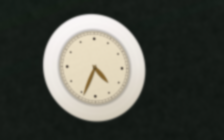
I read {"hour": 4, "minute": 34}
